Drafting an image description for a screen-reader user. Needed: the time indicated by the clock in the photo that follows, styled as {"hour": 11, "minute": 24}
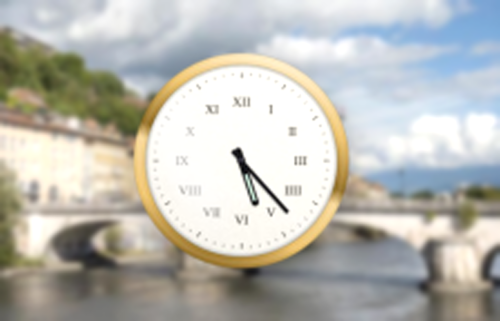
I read {"hour": 5, "minute": 23}
